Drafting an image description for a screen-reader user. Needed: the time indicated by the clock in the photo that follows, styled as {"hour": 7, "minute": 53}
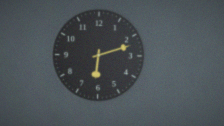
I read {"hour": 6, "minute": 12}
